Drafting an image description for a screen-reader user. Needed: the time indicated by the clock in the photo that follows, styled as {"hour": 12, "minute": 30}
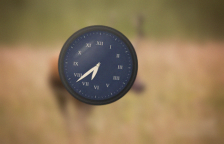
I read {"hour": 6, "minute": 38}
